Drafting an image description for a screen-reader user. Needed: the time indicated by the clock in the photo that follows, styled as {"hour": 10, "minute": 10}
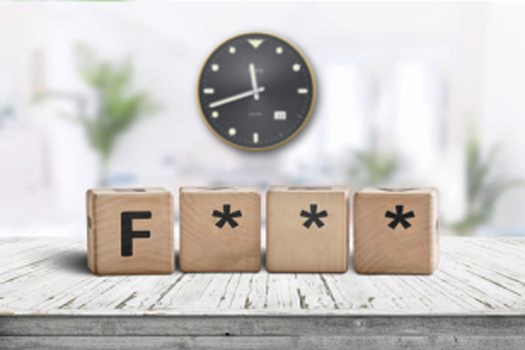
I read {"hour": 11, "minute": 42}
